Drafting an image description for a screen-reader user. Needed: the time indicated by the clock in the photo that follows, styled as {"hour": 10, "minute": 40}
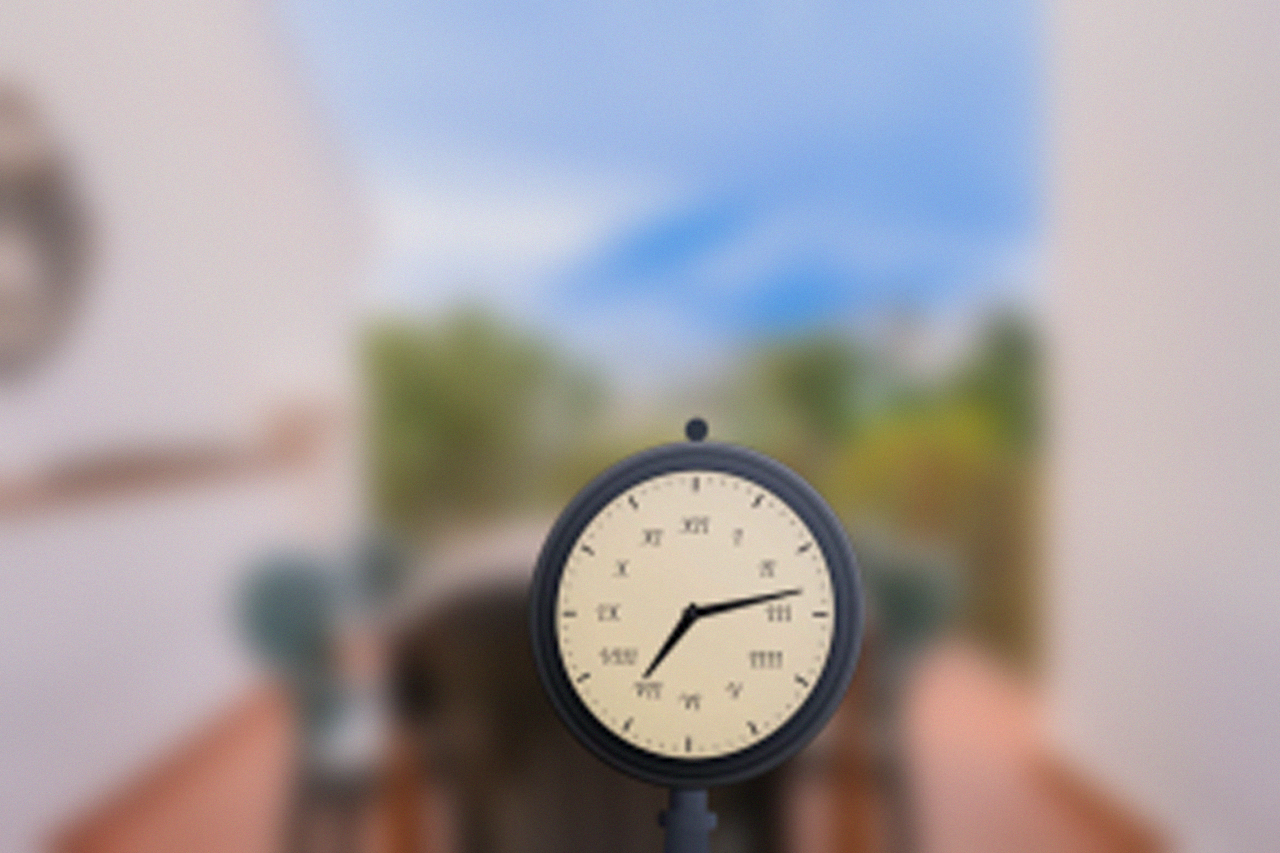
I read {"hour": 7, "minute": 13}
